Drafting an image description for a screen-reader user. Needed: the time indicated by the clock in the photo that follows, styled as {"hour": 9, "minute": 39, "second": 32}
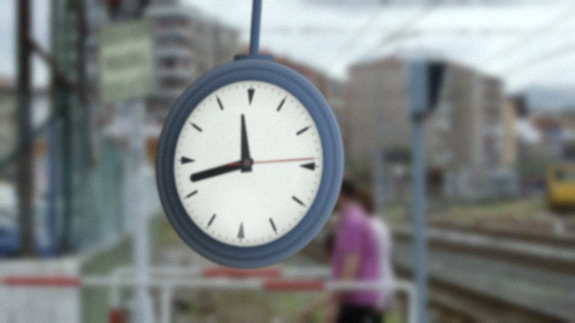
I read {"hour": 11, "minute": 42, "second": 14}
